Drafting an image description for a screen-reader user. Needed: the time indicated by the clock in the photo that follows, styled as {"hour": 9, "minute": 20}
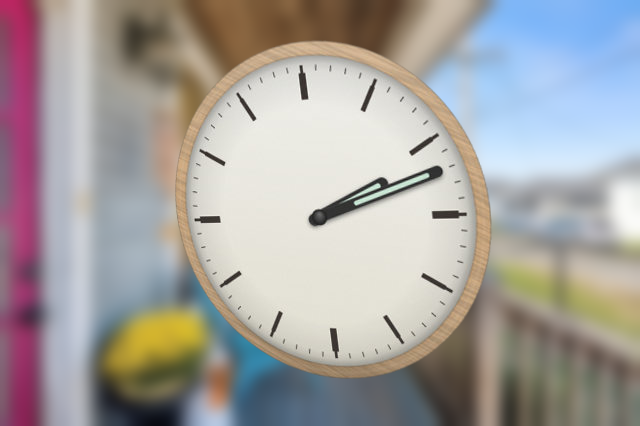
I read {"hour": 2, "minute": 12}
